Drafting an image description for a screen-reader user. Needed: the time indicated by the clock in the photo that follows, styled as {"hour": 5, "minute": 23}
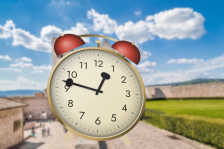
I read {"hour": 12, "minute": 47}
